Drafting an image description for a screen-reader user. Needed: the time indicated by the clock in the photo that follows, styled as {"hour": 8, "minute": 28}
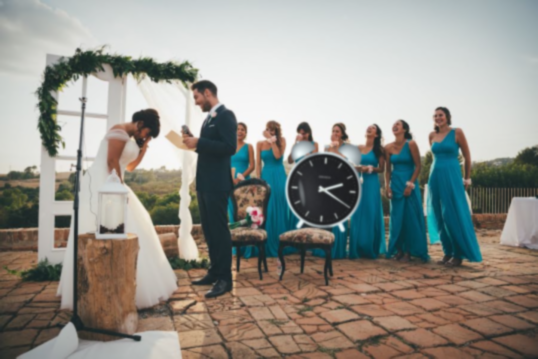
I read {"hour": 2, "minute": 20}
